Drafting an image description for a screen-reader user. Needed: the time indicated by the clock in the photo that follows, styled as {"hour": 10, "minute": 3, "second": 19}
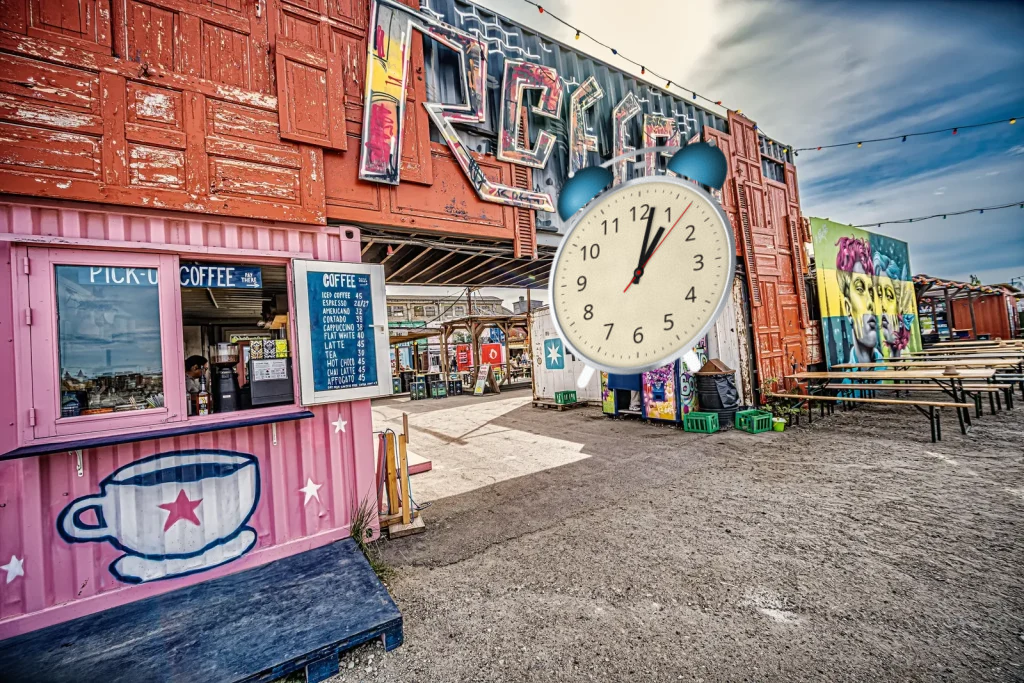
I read {"hour": 1, "minute": 2, "second": 7}
